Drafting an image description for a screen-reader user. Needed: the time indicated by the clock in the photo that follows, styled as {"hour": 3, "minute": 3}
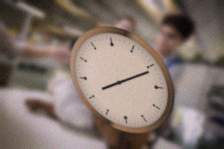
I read {"hour": 8, "minute": 11}
